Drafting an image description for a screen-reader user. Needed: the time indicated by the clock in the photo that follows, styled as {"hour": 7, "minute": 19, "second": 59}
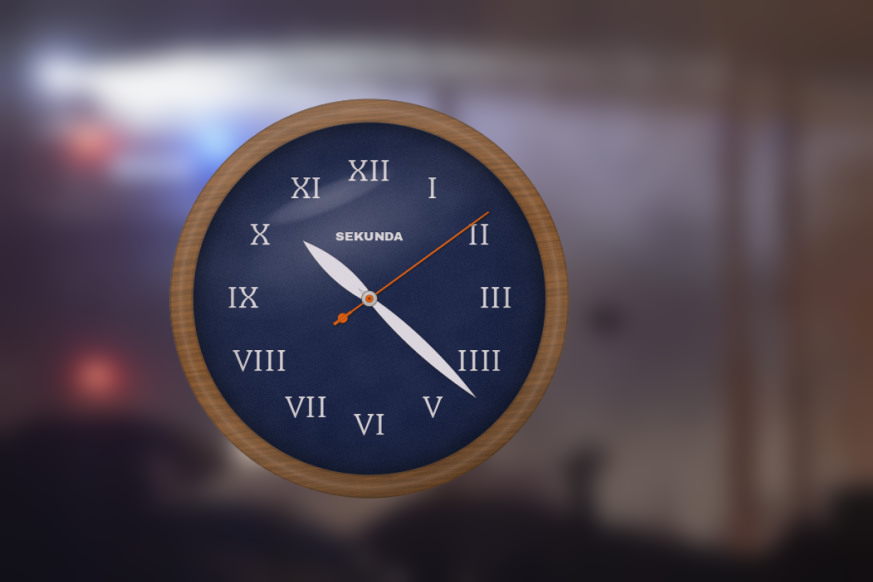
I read {"hour": 10, "minute": 22, "second": 9}
